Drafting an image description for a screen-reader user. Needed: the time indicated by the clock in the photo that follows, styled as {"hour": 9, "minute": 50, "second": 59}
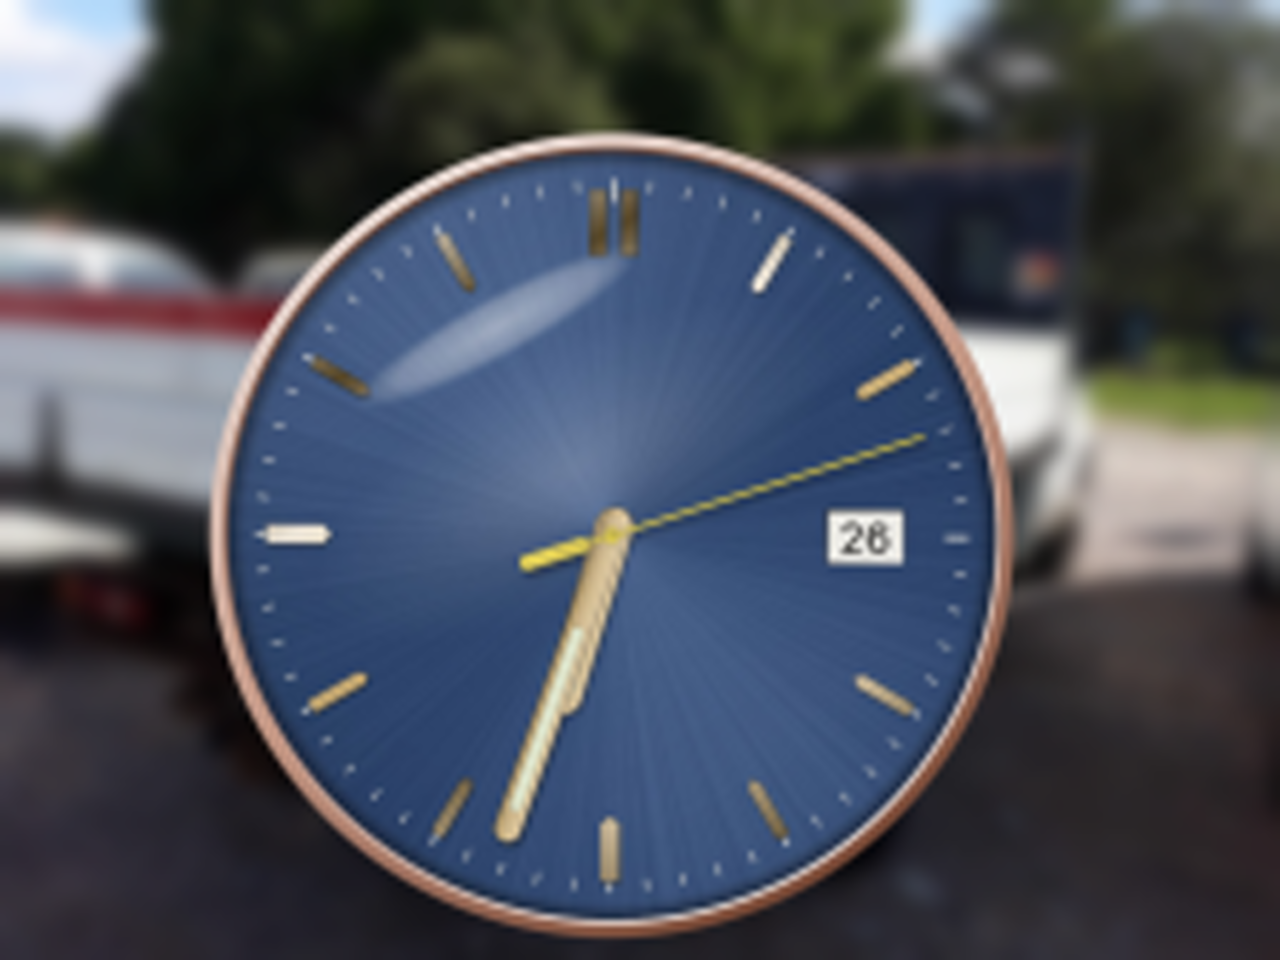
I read {"hour": 6, "minute": 33, "second": 12}
